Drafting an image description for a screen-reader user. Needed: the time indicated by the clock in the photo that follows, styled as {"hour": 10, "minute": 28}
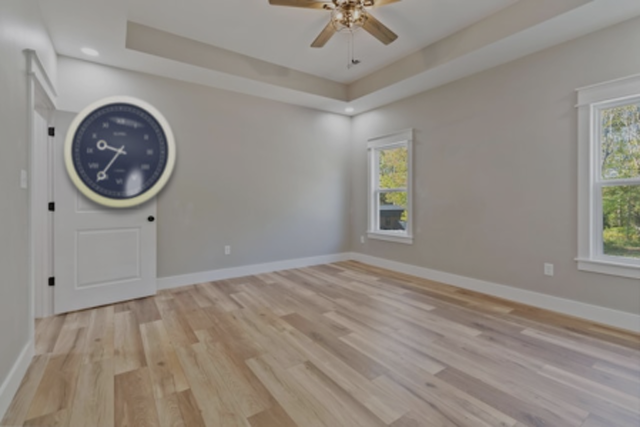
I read {"hour": 9, "minute": 36}
